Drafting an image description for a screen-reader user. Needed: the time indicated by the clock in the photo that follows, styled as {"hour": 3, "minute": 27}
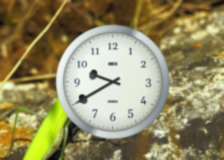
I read {"hour": 9, "minute": 40}
